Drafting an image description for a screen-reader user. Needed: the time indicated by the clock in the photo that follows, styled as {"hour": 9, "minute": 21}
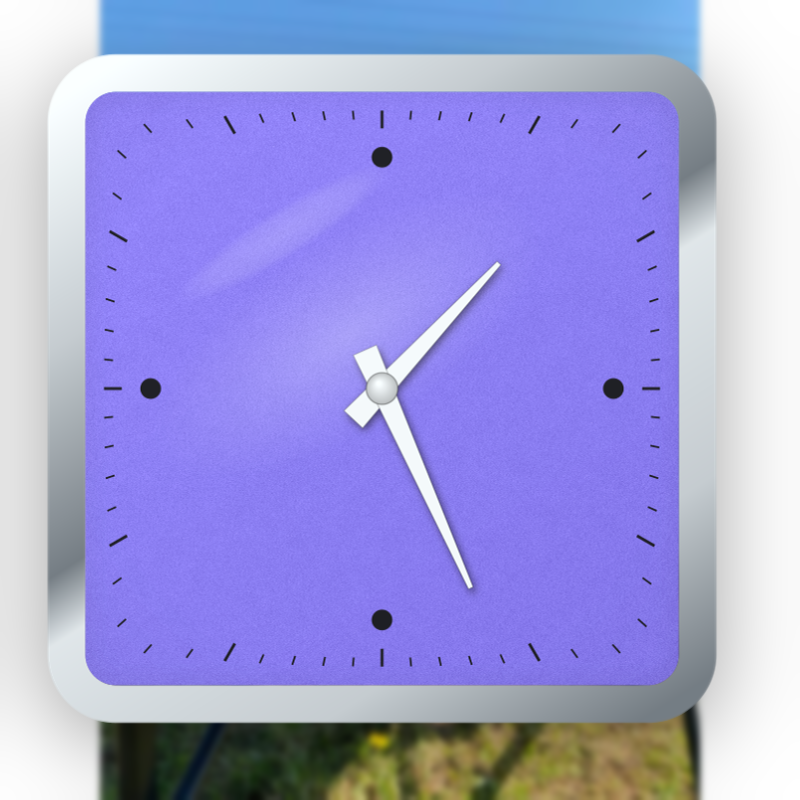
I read {"hour": 1, "minute": 26}
